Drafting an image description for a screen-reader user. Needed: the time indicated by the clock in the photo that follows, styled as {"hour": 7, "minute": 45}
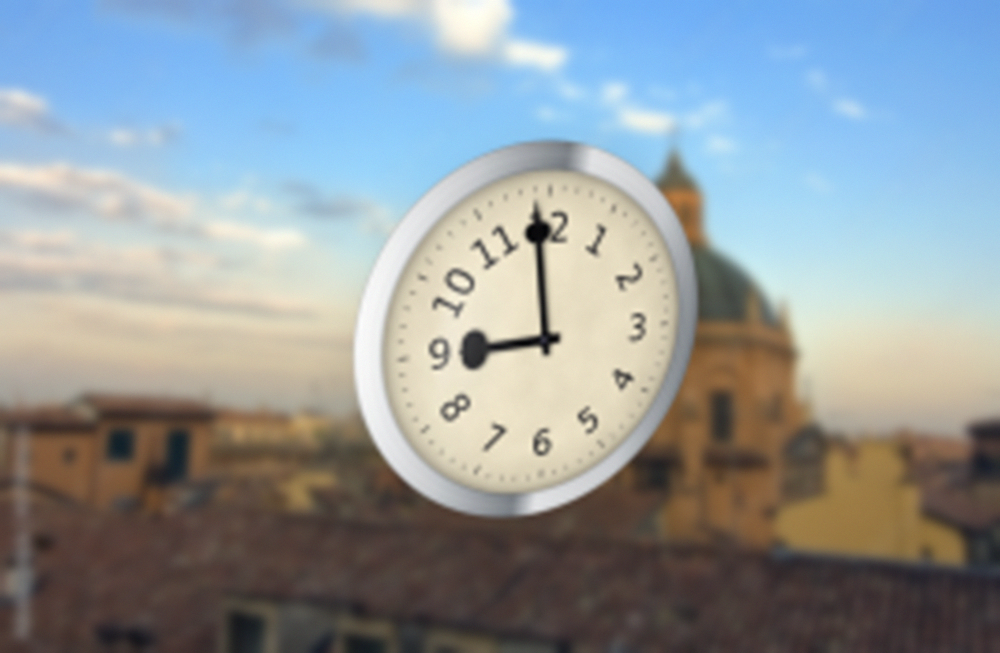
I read {"hour": 8, "minute": 59}
